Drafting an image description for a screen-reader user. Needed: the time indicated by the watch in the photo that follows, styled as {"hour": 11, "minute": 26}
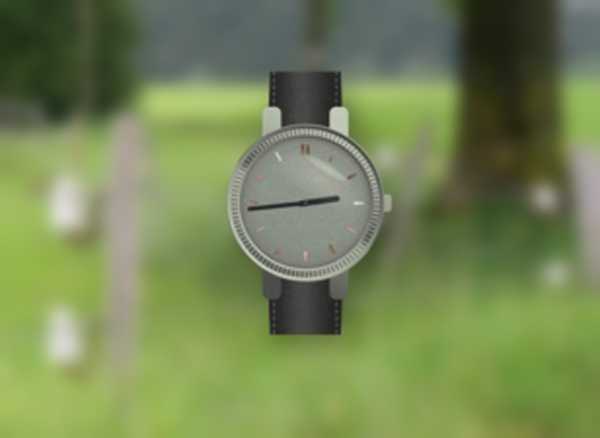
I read {"hour": 2, "minute": 44}
